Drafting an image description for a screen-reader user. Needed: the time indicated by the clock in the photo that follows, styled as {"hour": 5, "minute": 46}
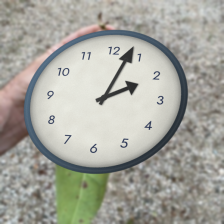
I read {"hour": 2, "minute": 3}
